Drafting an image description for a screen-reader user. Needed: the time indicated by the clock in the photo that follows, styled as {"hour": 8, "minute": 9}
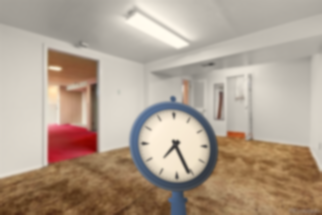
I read {"hour": 7, "minute": 26}
